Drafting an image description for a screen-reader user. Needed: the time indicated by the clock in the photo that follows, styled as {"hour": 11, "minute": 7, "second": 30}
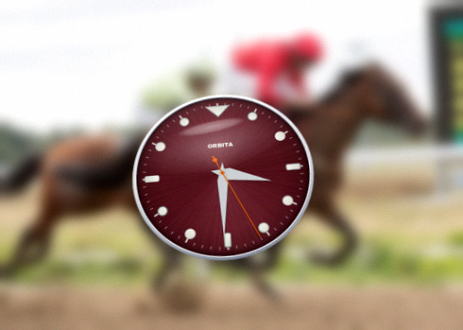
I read {"hour": 3, "minute": 30, "second": 26}
